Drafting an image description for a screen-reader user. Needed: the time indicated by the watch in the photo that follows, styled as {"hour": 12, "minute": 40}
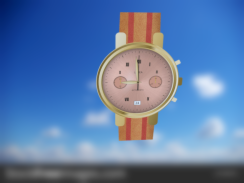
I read {"hour": 8, "minute": 59}
